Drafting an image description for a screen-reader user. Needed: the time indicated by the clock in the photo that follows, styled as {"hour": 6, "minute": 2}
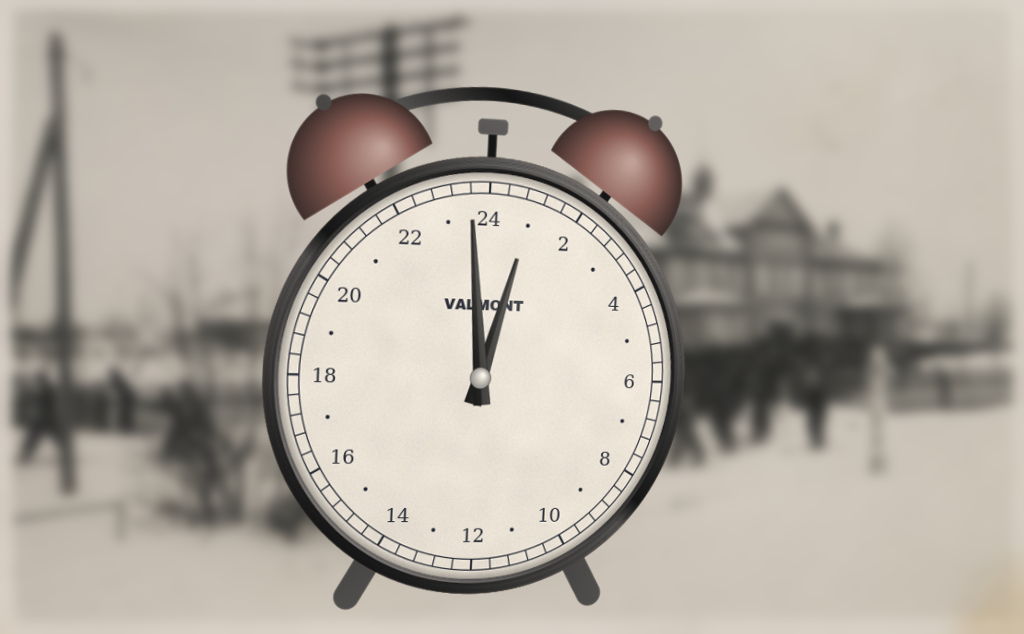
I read {"hour": 0, "minute": 59}
